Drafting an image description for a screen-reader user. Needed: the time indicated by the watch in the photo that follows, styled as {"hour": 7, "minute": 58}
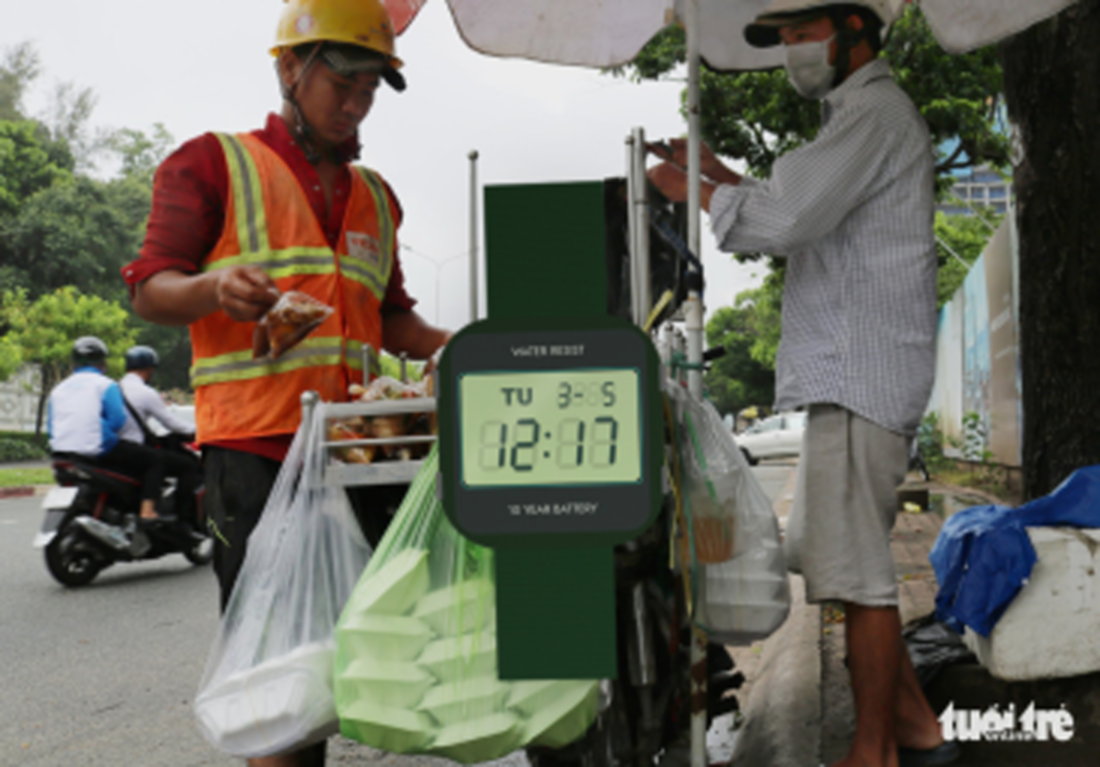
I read {"hour": 12, "minute": 17}
